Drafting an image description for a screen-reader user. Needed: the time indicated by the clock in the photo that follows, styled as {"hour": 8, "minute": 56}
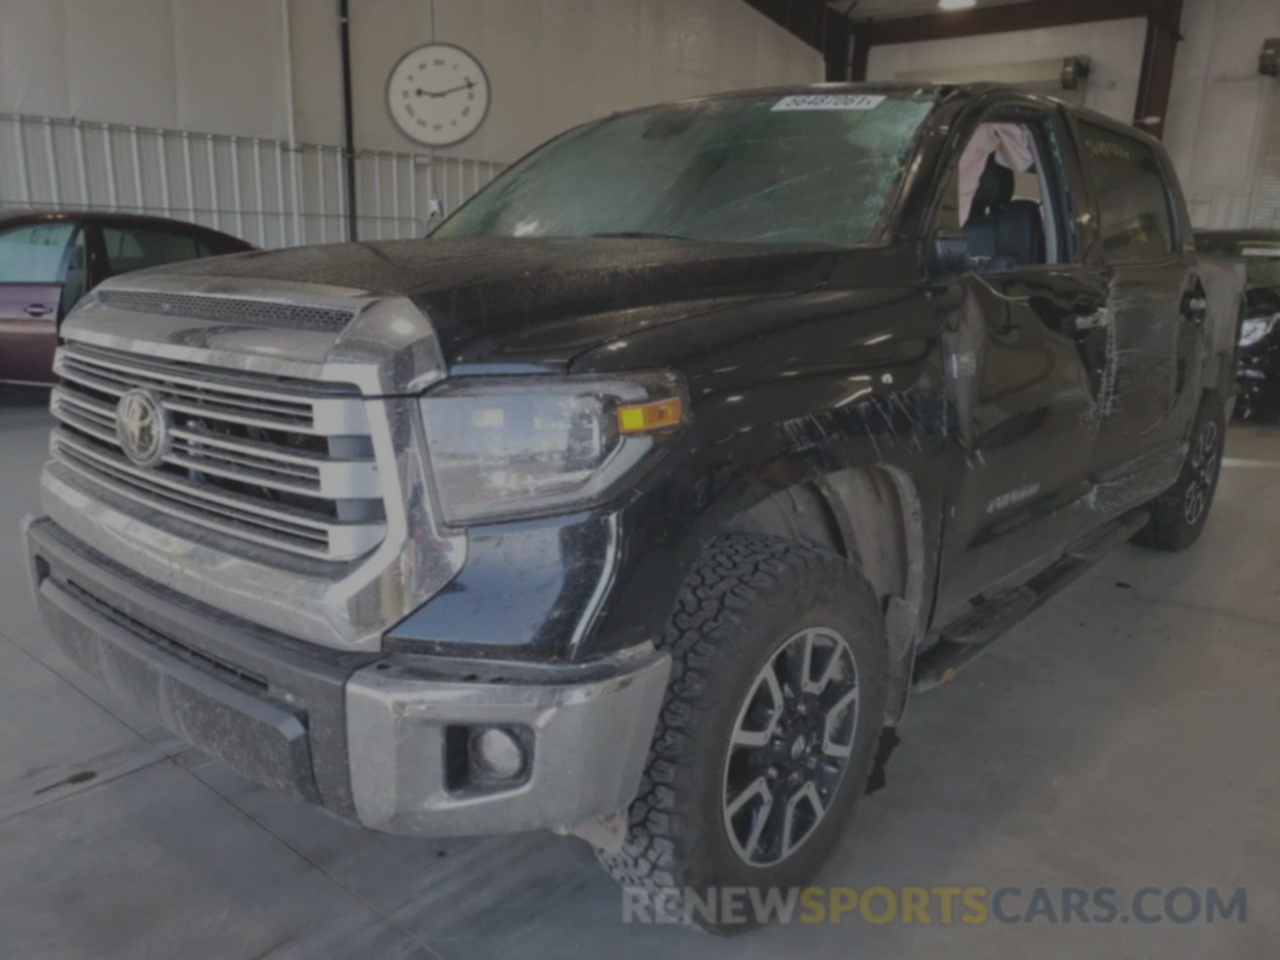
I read {"hour": 9, "minute": 12}
